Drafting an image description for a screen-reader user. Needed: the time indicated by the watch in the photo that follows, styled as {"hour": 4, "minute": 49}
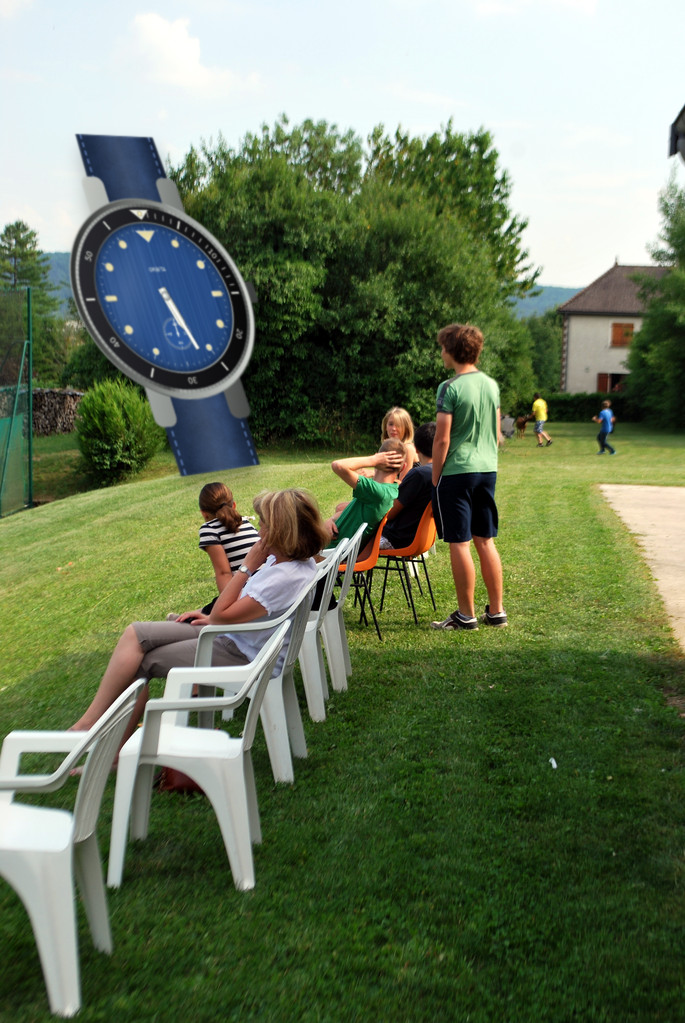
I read {"hour": 5, "minute": 27}
